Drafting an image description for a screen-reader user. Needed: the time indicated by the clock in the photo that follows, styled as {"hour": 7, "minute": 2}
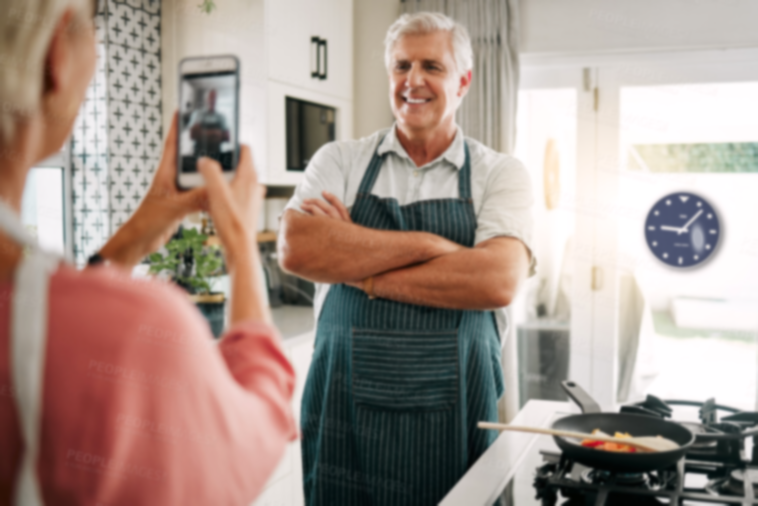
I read {"hour": 9, "minute": 7}
